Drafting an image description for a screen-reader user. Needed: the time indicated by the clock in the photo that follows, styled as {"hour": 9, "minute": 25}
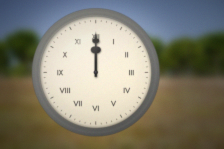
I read {"hour": 12, "minute": 0}
